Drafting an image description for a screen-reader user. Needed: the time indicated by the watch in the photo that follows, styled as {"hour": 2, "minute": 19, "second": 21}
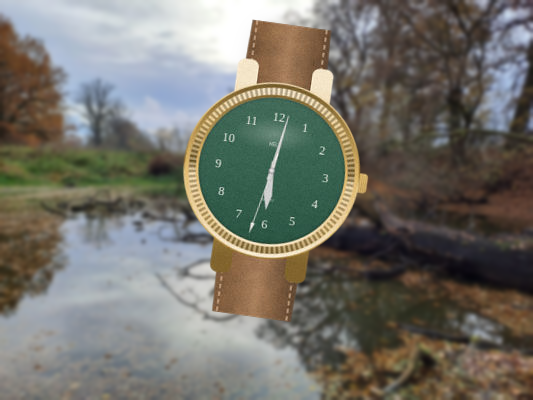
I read {"hour": 6, "minute": 1, "second": 32}
